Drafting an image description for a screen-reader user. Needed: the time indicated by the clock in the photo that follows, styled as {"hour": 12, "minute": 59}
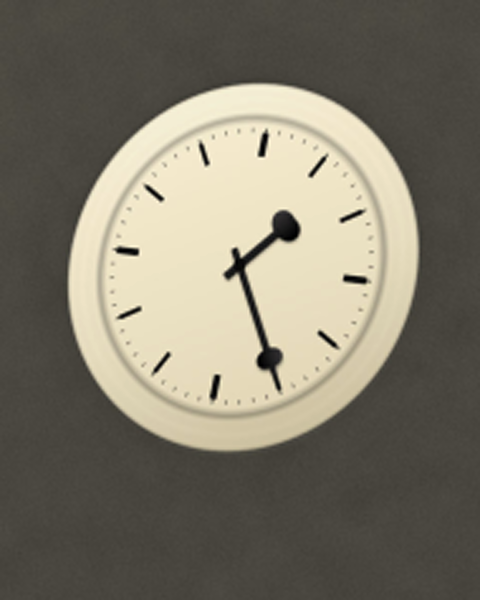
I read {"hour": 1, "minute": 25}
